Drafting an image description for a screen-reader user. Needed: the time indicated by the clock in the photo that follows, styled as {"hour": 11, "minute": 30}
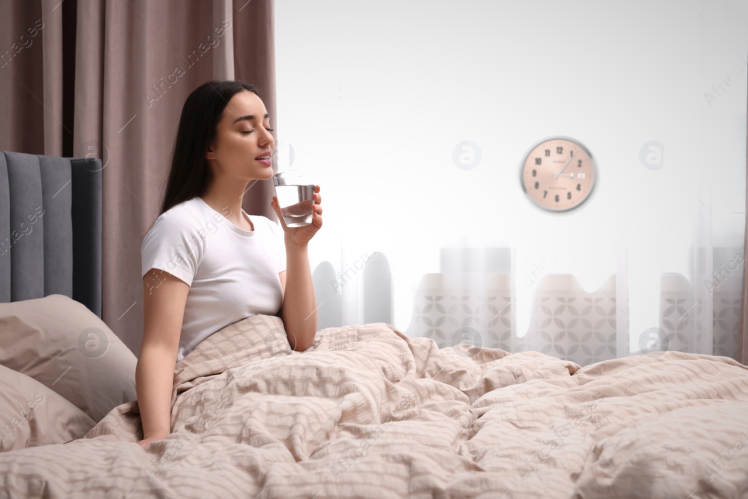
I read {"hour": 3, "minute": 6}
